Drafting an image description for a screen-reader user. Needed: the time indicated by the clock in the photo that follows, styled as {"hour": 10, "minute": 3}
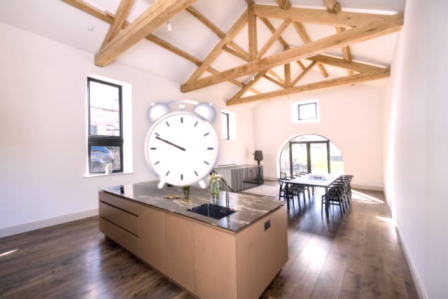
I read {"hour": 9, "minute": 49}
